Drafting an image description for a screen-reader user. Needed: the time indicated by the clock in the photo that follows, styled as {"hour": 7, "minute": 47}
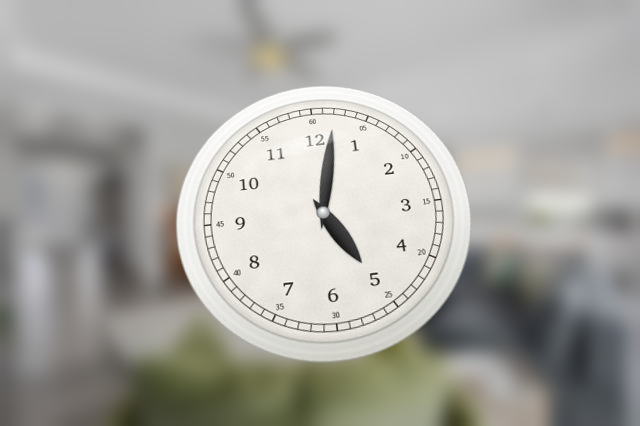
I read {"hour": 5, "minute": 2}
